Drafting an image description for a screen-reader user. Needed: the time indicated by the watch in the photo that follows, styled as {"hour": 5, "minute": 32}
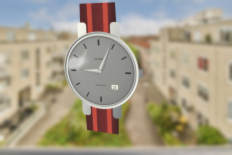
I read {"hour": 9, "minute": 4}
